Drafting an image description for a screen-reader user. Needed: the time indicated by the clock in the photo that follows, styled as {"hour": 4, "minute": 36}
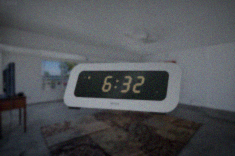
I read {"hour": 6, "minute": 32}
